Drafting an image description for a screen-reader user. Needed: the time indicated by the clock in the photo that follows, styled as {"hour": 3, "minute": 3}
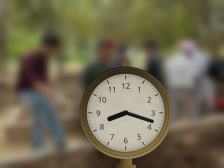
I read {"hour": 8, "minute": 18}
